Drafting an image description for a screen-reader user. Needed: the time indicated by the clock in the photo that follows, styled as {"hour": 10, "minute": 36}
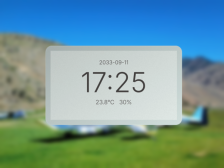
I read {"hour": 17, "minute": 25}
